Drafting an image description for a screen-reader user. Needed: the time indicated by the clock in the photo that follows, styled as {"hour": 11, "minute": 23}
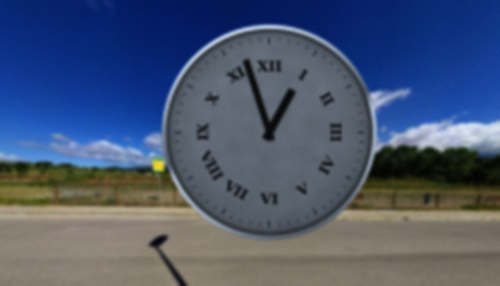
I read {"hour": 12, "minute": 57}
